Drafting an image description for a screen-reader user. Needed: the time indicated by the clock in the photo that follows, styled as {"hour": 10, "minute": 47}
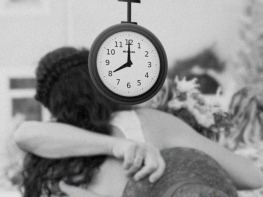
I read {"hour": 8, "minute": 0}
